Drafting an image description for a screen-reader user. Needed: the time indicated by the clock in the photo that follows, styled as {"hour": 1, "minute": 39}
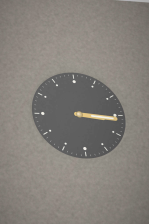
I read {"hour": 3, "minute": 16}
